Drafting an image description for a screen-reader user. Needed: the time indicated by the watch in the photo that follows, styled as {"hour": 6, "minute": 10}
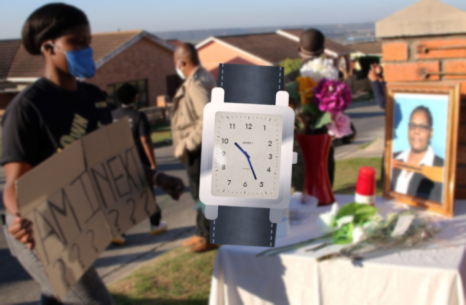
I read {"hour": 10, "minute": 26}
